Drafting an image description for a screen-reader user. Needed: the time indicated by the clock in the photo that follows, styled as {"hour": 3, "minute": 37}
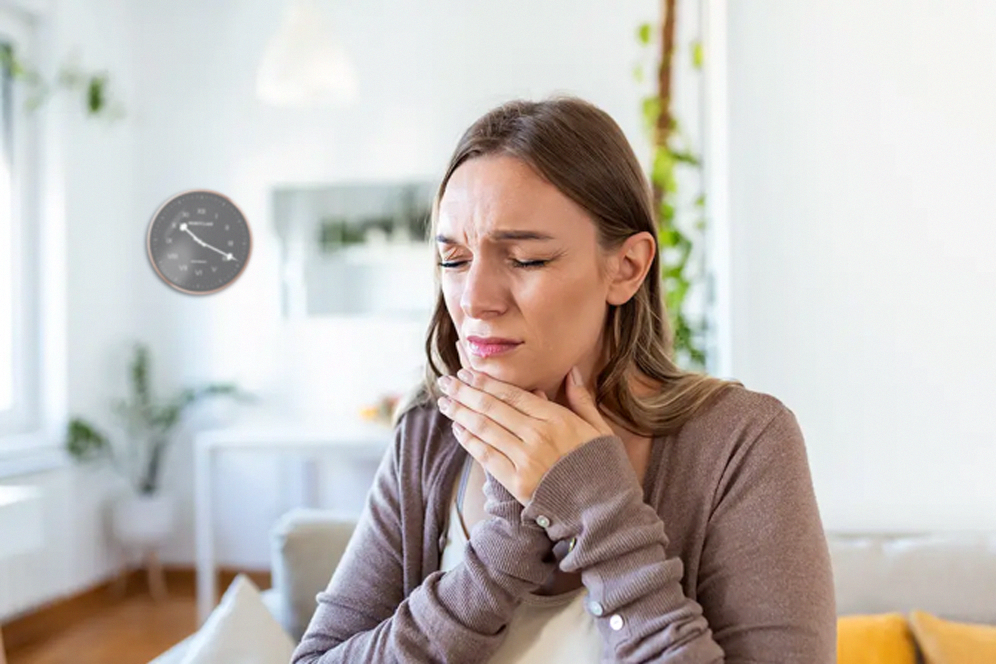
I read {"hour": 10, "minute": 19}
